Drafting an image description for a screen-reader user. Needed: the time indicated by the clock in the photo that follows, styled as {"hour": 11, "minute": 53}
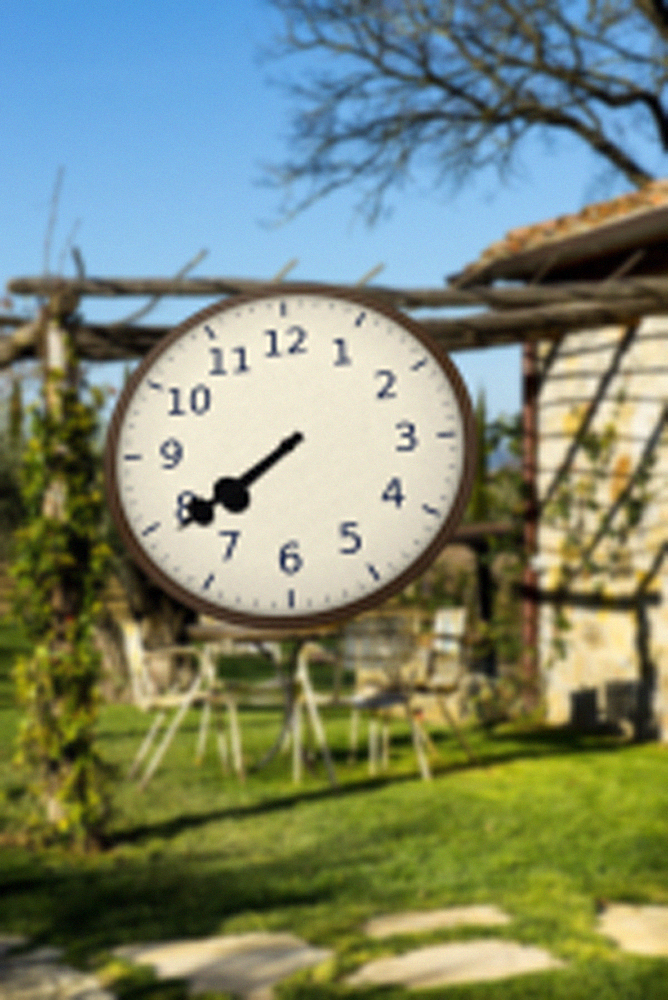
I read {"hour": 7, "minute": 39}
